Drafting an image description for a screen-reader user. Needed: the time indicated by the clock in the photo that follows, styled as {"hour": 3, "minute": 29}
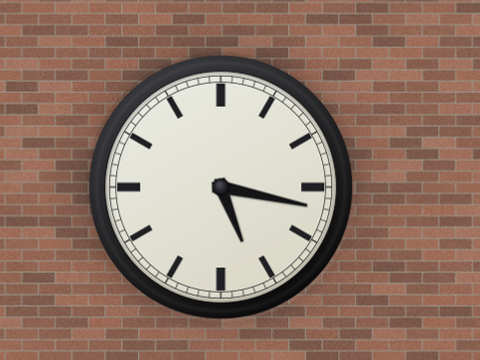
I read {"hour": 5, "minute": 17}
